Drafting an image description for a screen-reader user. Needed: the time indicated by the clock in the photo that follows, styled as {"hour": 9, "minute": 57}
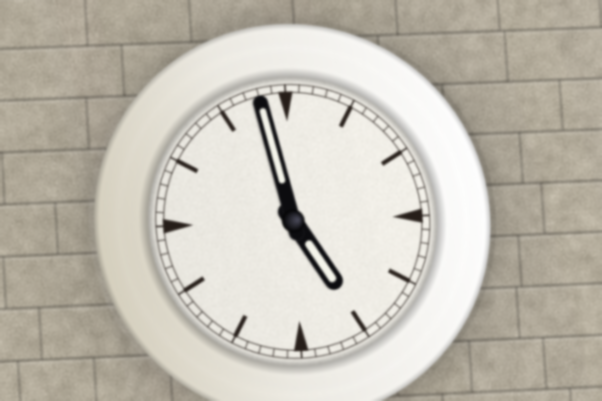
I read {"hour": 4, "minute": 58}
